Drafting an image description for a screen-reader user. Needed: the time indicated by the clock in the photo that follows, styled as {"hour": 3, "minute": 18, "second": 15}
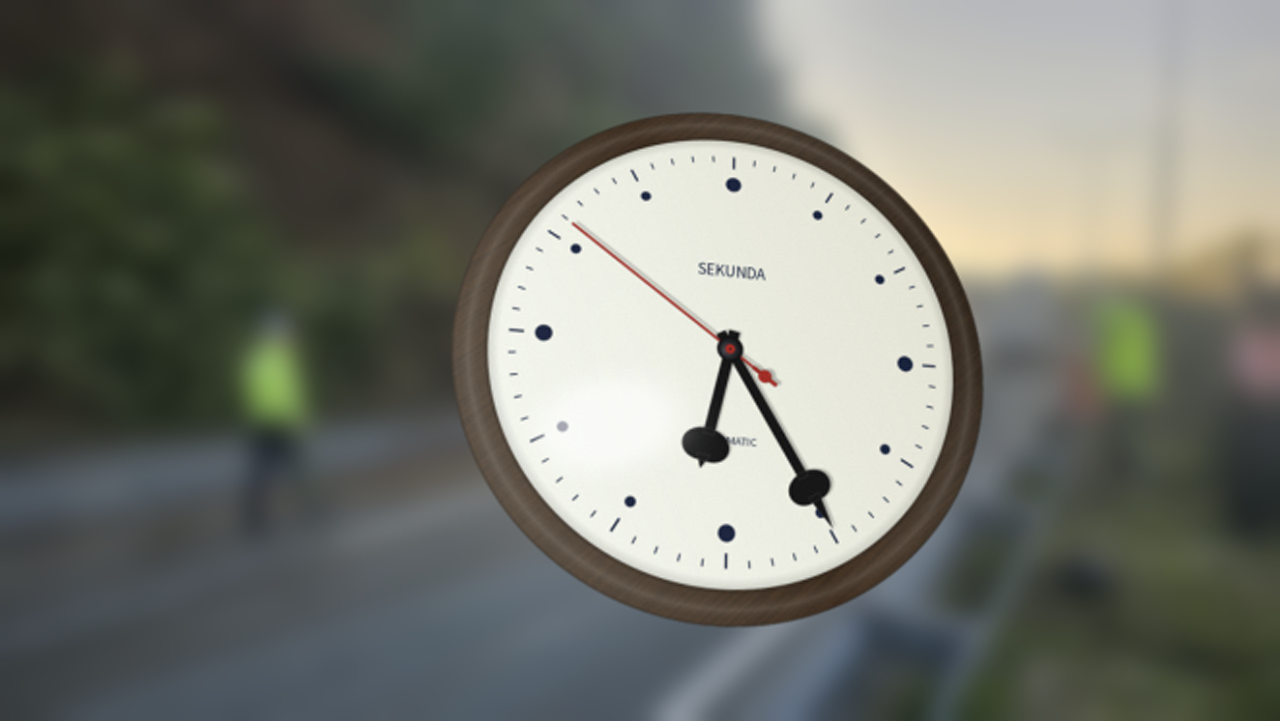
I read {"hour": 6, "minute": 24, "second": 51}
